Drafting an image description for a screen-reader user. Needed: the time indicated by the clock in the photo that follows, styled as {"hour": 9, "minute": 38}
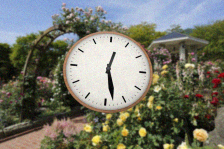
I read {"hour": 12, "minute": 28}
